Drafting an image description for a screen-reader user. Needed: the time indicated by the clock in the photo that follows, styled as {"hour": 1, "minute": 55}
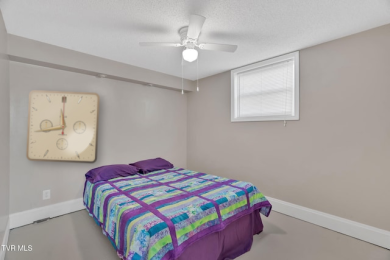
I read {"hour": 11, "minute": 43}
